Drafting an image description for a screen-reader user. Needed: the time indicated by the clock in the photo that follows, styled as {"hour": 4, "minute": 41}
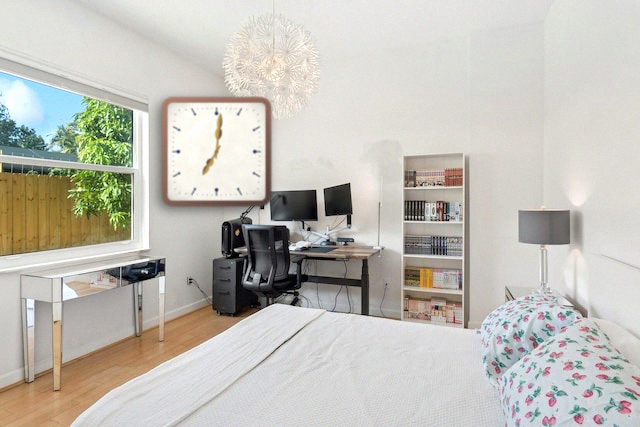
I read {"hour": 7, "minute": 1}
